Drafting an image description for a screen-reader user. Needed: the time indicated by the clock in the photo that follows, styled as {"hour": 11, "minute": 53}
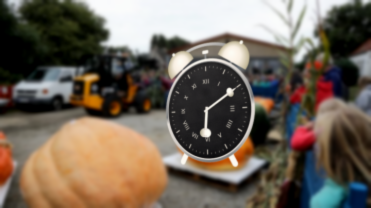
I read {"hour": 6, "minute": 10}
